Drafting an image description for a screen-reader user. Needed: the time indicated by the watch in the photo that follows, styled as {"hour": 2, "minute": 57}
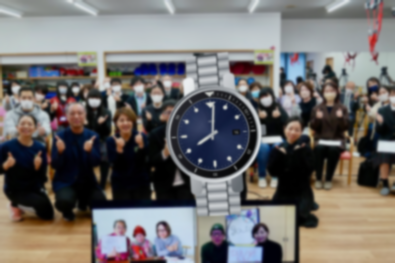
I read {"hour": 8, "minute": 1}
